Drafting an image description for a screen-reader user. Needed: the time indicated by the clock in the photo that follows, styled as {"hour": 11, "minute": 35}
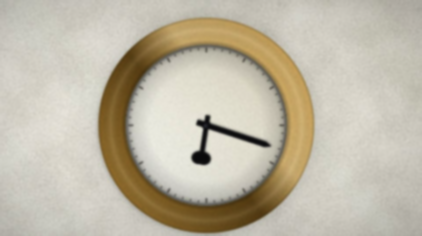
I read {"hour": 6, "minute": 18}
